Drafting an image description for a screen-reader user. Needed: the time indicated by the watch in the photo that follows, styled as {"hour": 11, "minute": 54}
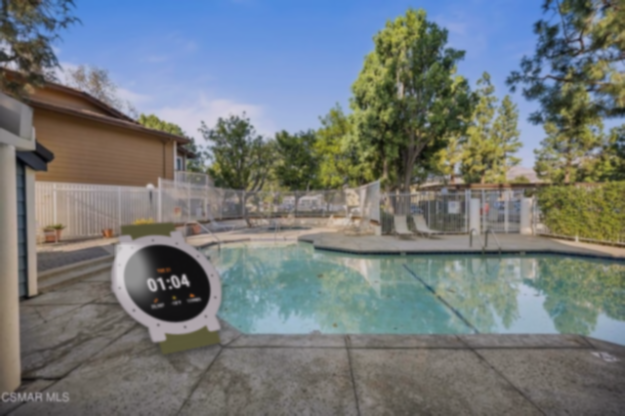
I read {"hour": 1, "minute": 4}
